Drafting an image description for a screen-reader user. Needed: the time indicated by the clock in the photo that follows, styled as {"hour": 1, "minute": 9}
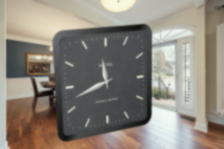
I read {"hour": 11, "minute": 42}
